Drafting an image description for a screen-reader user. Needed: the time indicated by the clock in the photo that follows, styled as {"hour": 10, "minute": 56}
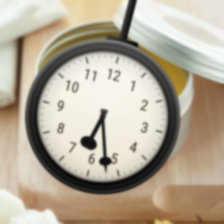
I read {"hour": 6, "minute": 27}
